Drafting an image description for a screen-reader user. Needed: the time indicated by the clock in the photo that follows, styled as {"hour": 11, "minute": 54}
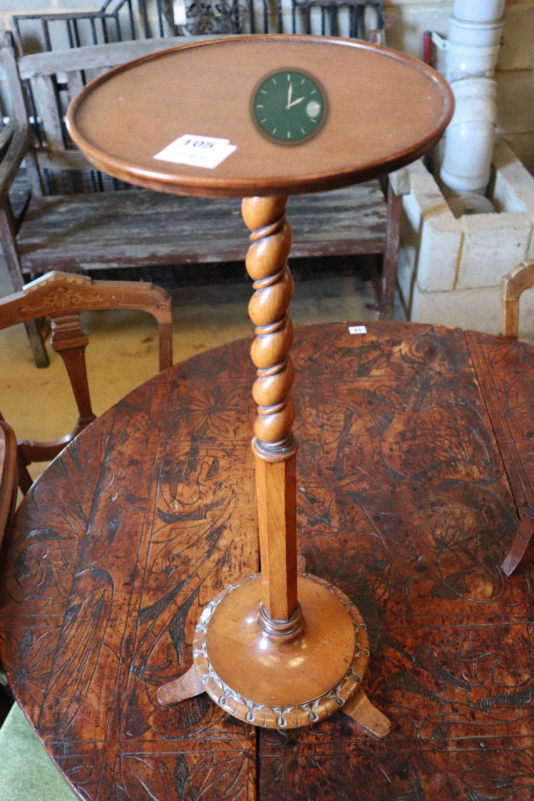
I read {"hour": 2, "minute": 1}
